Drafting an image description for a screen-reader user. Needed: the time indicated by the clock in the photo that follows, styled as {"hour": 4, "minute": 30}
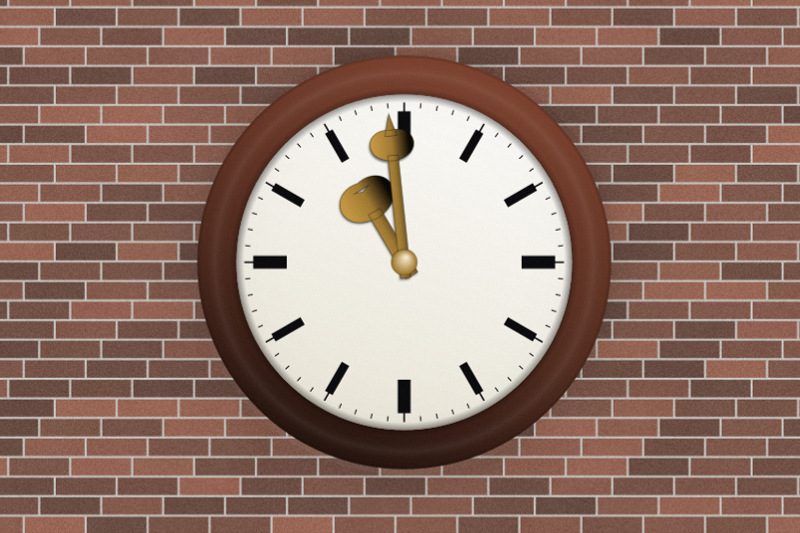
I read {"hour": 10, "minute": 59}
